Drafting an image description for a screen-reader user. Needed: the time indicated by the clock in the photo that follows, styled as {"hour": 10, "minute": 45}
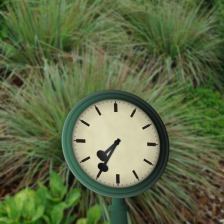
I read {"hour": 7, "minute": 35}
